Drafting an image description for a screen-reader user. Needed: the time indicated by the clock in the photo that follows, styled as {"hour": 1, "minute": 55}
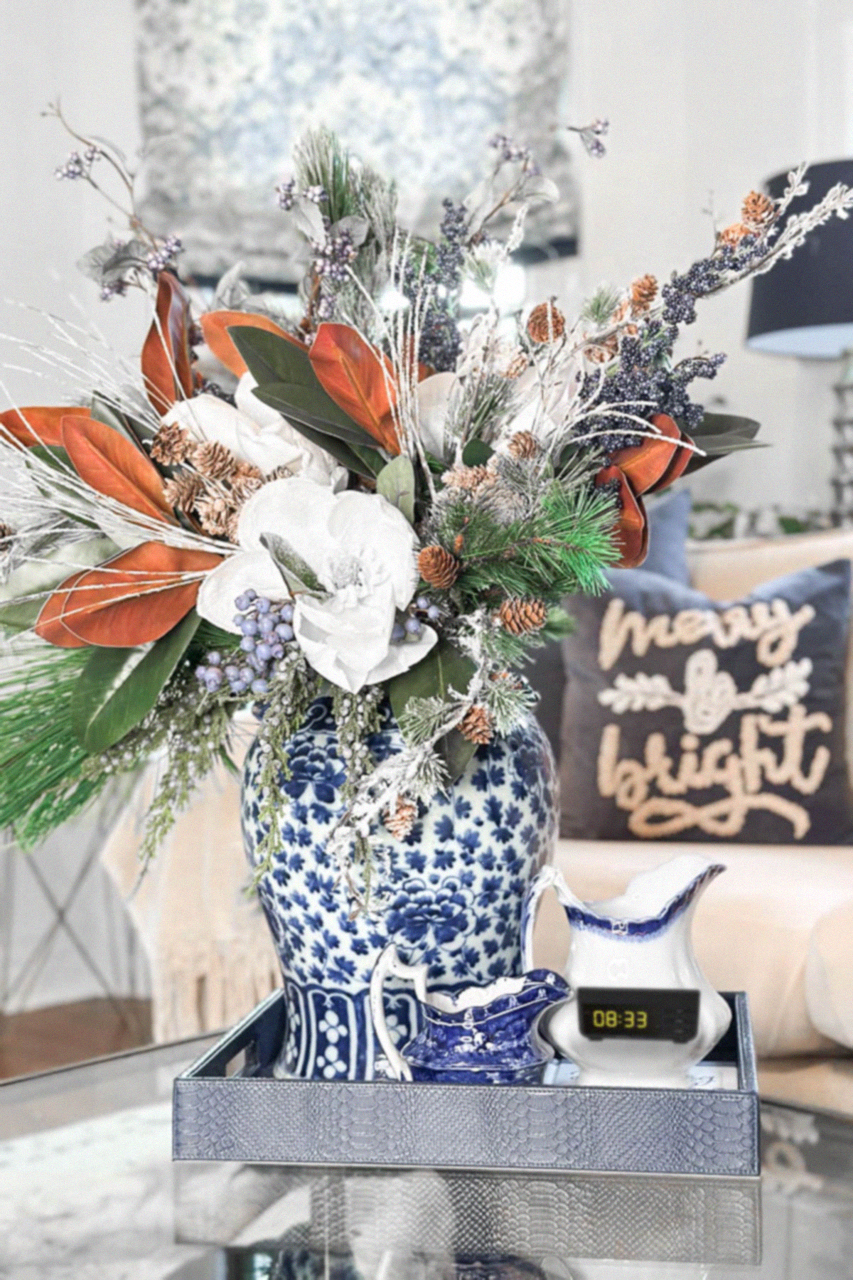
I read {"hour": 8, "minute": 33}
